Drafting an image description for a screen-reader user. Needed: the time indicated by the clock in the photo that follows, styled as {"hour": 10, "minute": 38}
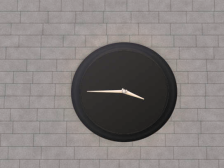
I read {"hour": 3, "minute": 45}
